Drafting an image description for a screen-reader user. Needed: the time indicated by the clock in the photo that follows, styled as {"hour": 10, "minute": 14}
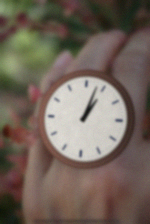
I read {"hour": 1, "minute": 3}
